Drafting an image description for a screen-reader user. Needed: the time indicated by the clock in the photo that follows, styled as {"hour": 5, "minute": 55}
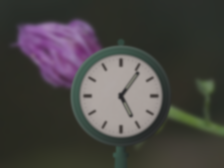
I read {"hour": 5, "minute": 6}
